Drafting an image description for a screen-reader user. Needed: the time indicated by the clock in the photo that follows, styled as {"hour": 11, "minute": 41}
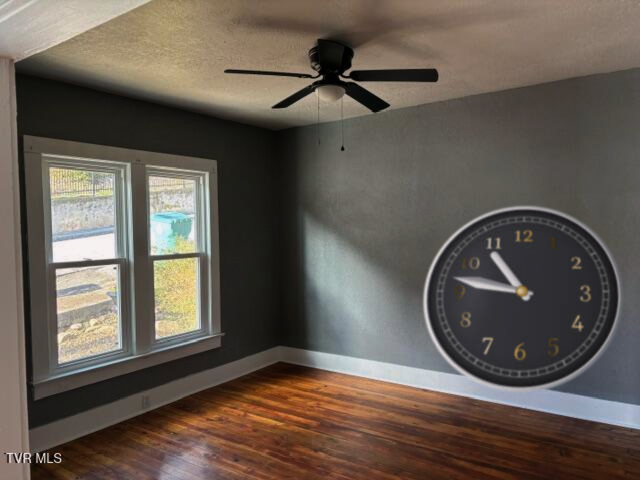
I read {"hour": 10, "minute": 47}
